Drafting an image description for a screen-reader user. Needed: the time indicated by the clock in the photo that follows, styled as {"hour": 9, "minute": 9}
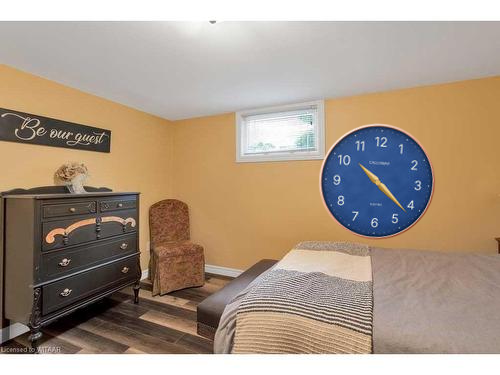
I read {"hour": 10, "minute": 22}
